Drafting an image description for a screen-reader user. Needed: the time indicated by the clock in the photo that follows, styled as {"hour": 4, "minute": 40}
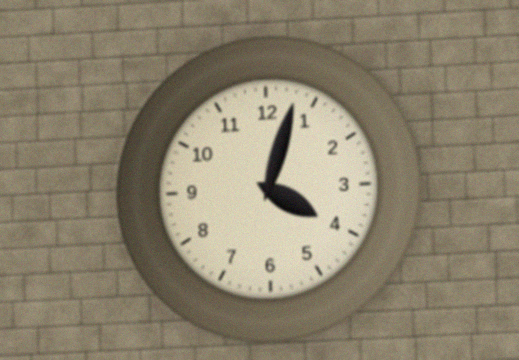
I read {"hour": 4, "minute": 3}
